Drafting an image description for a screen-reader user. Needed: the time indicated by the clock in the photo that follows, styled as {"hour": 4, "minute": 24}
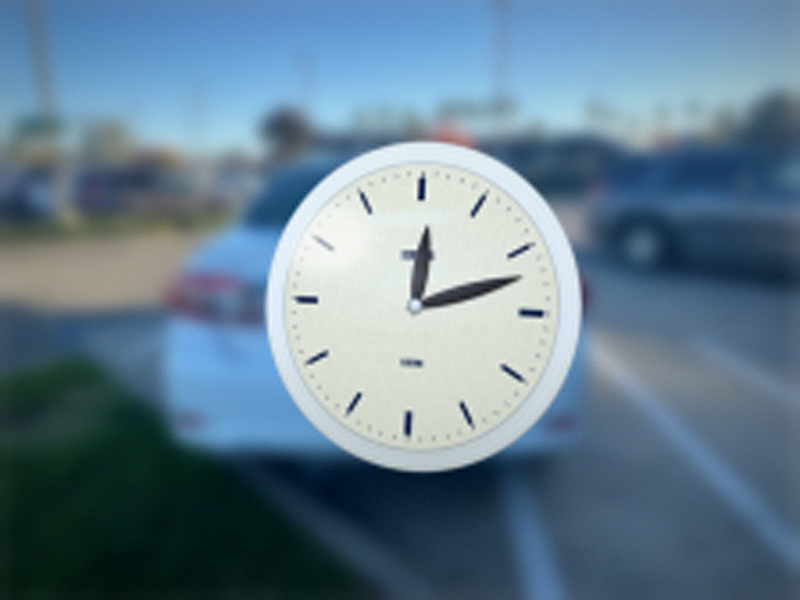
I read {"hour": 12, "minute": 12}
